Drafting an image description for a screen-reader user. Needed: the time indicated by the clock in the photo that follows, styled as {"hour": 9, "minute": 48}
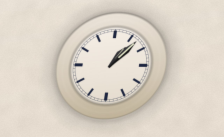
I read {"hour": 1, "minute": 7}
